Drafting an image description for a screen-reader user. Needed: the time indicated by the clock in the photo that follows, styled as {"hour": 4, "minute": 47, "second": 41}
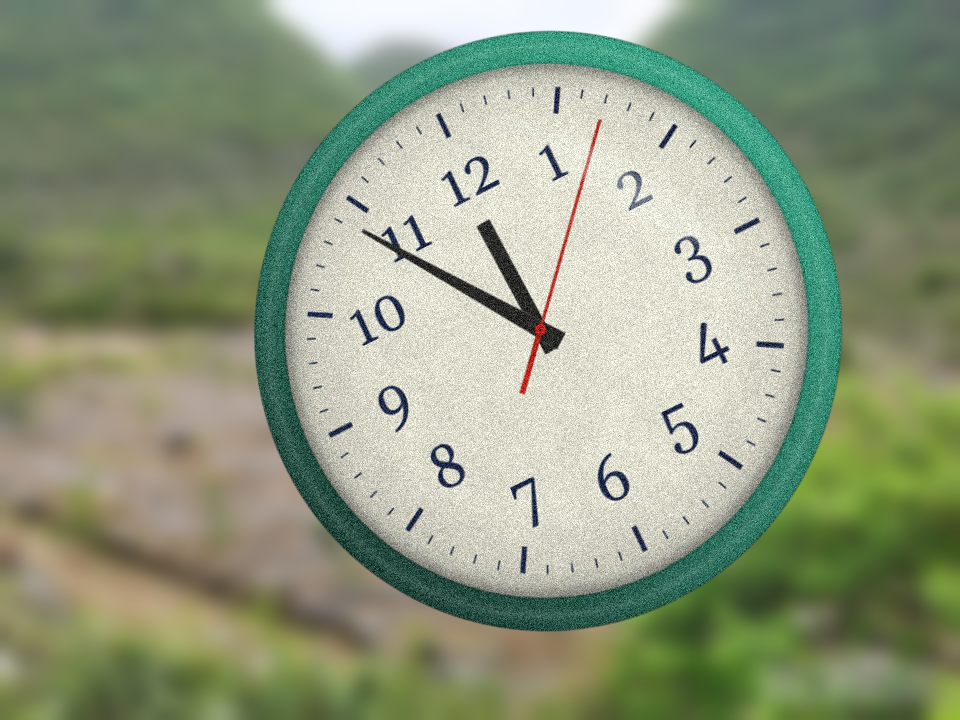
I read {"hour": 11, "minute": 54, "second": 7}
